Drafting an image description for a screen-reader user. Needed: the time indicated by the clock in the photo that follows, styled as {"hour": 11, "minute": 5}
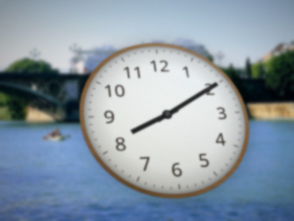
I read {"hour": 8, "minute": 10}
